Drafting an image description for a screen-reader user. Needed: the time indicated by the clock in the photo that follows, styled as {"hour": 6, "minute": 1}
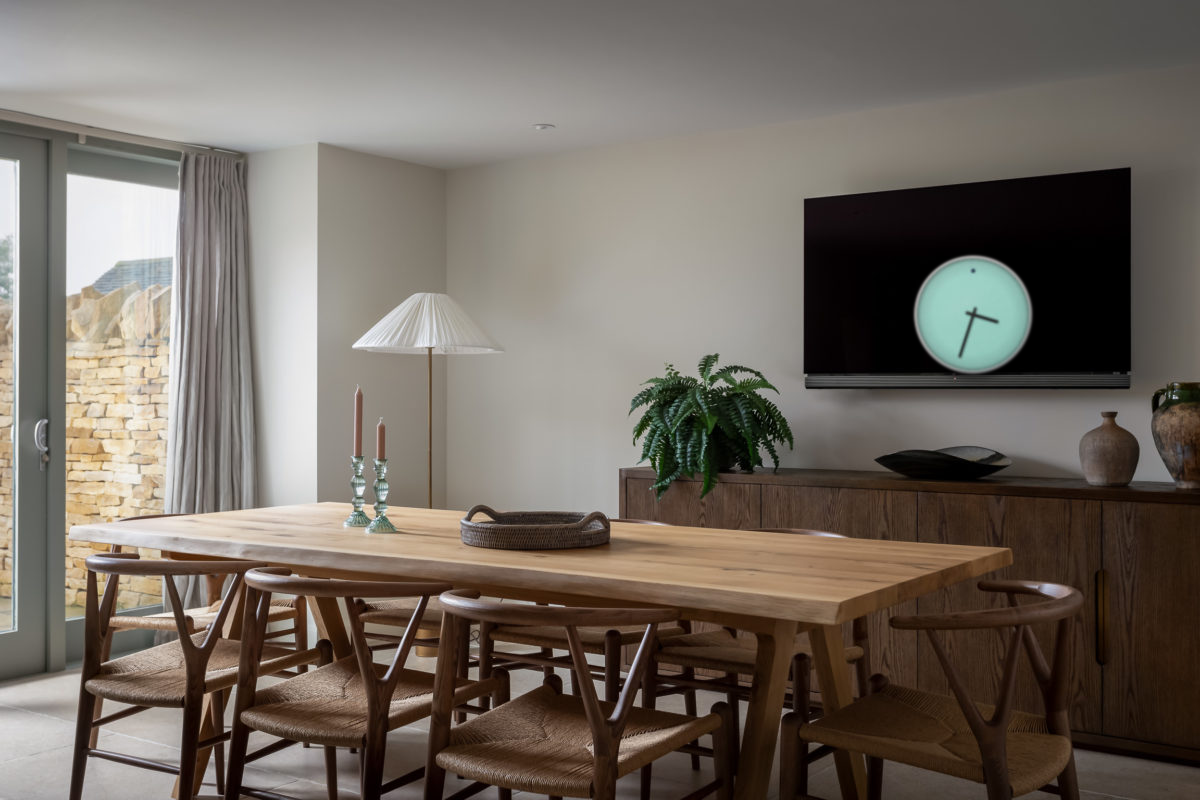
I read {"hour": 3, "minute": 33}
